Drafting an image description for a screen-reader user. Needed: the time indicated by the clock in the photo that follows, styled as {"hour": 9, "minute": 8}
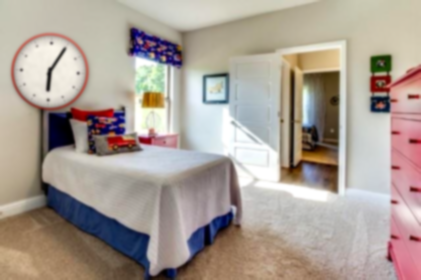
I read {"hour": 6, "minute": 5}
